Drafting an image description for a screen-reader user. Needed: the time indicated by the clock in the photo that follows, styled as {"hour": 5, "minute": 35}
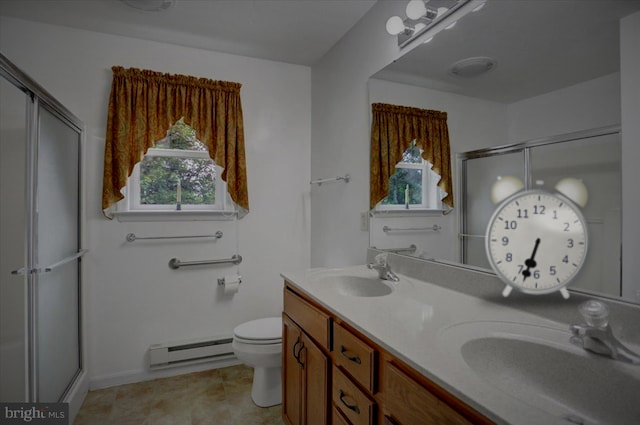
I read {"hour": 6, "minute": 33}
